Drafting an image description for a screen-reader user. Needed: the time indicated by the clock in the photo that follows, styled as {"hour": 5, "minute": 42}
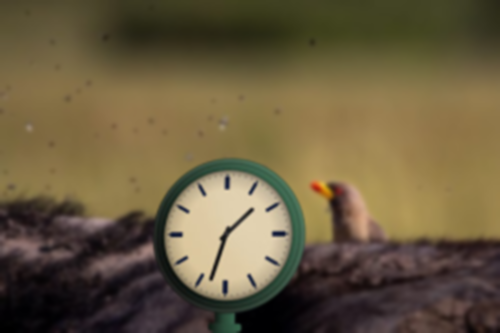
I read {"hour": 1, "minute": 33}
